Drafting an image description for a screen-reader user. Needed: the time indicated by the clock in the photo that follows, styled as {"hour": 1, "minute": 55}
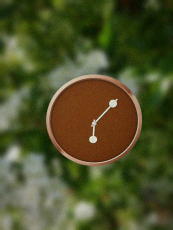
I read {"hour": 6, "minute": 7}
